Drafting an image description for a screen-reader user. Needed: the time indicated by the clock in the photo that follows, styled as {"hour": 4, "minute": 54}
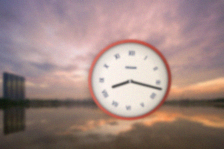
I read {"hour": 8, "minute": 17}
